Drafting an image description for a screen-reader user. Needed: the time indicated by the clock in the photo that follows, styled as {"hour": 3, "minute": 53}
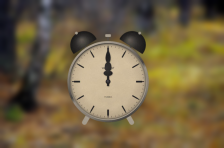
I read {"hour": 12, "minute": 0}
